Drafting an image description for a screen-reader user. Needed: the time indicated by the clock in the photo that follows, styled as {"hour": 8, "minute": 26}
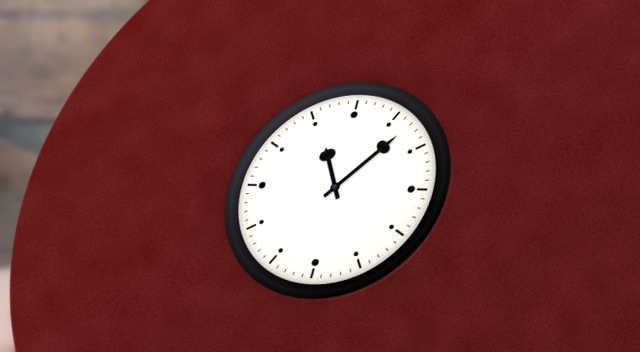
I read {"hour": 11, "minute": 7}
